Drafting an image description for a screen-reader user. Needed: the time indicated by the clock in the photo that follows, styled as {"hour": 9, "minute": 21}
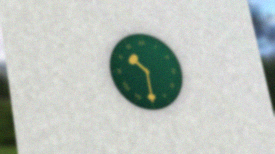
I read {"hour": 10, "minute": 30}
